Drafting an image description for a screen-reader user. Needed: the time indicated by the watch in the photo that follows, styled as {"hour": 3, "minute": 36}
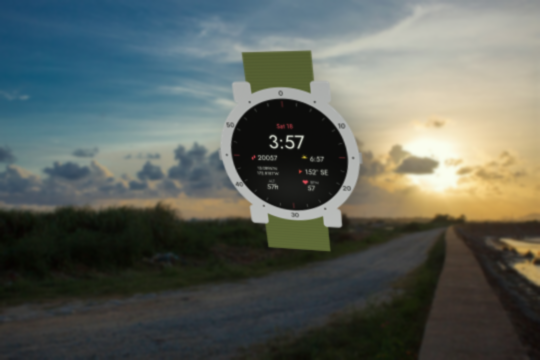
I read {"hour": 3, "minute": 57}
